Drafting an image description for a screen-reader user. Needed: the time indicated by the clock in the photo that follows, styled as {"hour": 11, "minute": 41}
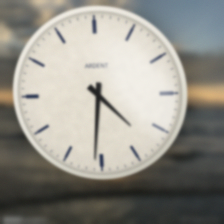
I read {"hour": 4, "minute": 31}
